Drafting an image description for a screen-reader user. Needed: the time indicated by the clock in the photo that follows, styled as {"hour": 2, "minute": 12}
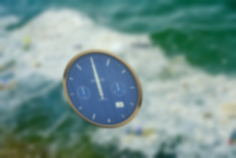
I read {"hour": 12, "minute": 0}
